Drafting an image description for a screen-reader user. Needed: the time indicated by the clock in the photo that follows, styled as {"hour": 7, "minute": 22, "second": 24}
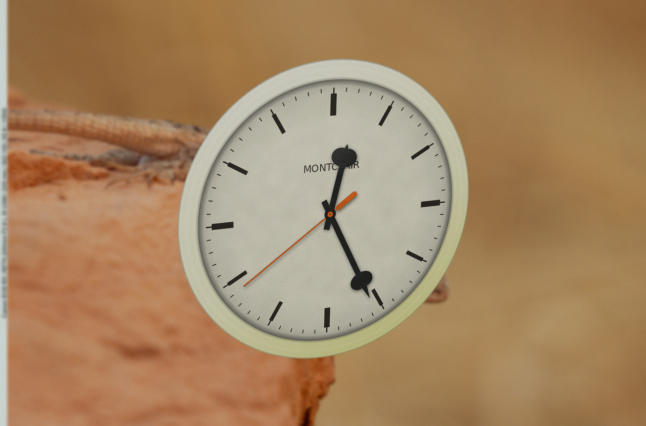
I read {"hour": 12, "minute": 25, "second": 39}
